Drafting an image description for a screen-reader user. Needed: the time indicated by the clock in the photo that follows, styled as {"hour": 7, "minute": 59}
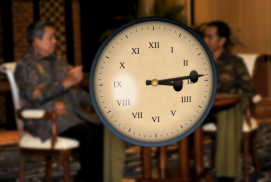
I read {"hour": 3, "minute": 14}
